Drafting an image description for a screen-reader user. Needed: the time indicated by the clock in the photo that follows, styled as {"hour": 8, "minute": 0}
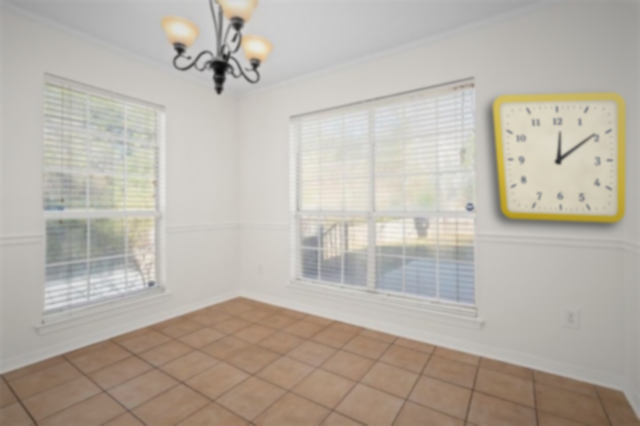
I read {"hour": 12, "minute": 9}
